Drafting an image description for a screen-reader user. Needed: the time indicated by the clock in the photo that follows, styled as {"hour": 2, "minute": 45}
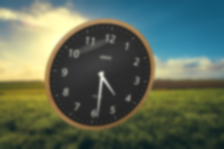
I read {"hour": 4, "minute": 29}
